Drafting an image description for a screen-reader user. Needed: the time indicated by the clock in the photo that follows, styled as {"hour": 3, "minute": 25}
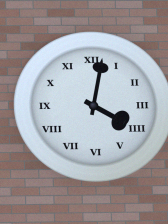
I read {"hour": 4, "minute": 2}
